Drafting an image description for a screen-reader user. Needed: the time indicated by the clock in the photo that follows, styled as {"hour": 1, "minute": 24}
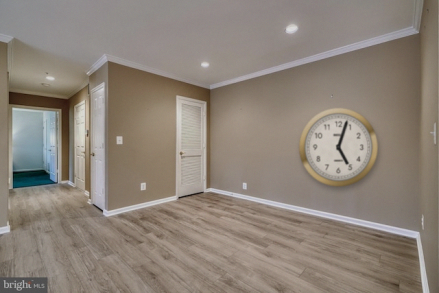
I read {"hour": 5, "minute": 3}
